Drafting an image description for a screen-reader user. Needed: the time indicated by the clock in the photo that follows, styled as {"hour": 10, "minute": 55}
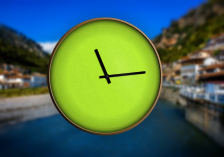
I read {"hour": 11, "minute": 14}
